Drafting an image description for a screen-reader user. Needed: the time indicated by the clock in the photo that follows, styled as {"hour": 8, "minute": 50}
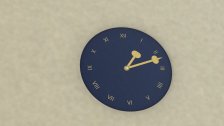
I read {"hour": 1, "minute": 12}
